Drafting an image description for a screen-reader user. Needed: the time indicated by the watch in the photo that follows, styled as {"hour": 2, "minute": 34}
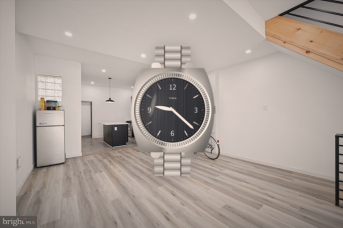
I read {"hour": 9, "minute": 22}
